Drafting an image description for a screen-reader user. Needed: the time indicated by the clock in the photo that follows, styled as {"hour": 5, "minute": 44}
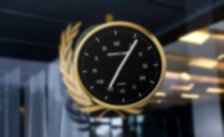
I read {"hour": 7, "minute": 6}
